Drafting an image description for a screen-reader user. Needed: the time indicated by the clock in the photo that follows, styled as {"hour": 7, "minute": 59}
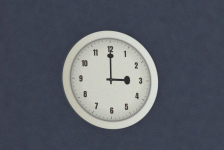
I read {"hour": 3, "minute": 0}
